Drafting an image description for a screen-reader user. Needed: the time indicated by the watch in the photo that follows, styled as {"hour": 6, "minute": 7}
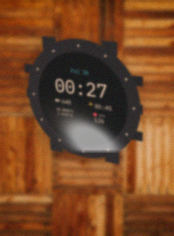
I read {"hour": 0, "minute": 27}
